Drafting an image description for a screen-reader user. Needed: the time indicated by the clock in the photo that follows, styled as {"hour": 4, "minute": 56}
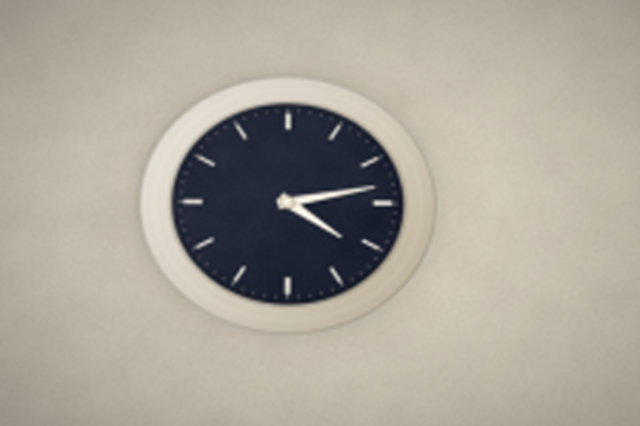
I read {"hour": 4, "minute": 13}
